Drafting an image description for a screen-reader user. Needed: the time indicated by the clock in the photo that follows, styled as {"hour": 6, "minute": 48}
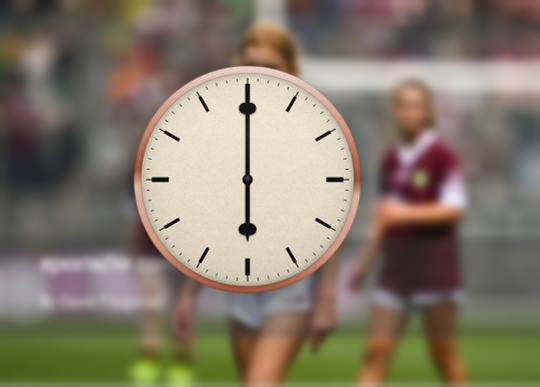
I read {"hour": 6, "minute": 0}
